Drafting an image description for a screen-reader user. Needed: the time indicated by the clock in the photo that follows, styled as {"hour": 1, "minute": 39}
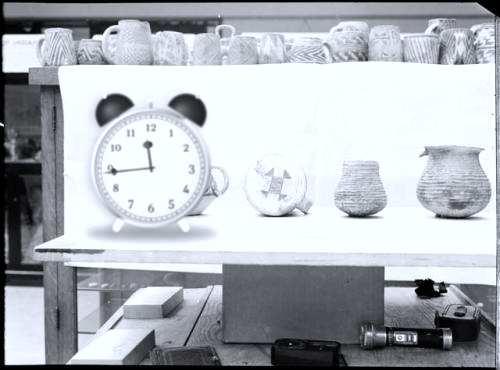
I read {"hour": 11, "minute": 44}
